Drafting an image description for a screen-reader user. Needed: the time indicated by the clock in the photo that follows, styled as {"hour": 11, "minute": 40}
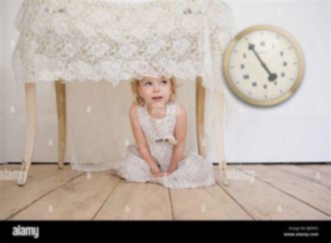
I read {"hour": 4, "minute": 55}
